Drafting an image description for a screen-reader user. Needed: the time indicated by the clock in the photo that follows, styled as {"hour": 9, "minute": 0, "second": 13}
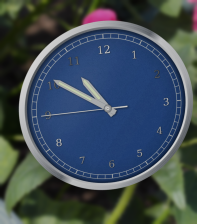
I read {"hour": 10, "minute": 50, "second": 45}
